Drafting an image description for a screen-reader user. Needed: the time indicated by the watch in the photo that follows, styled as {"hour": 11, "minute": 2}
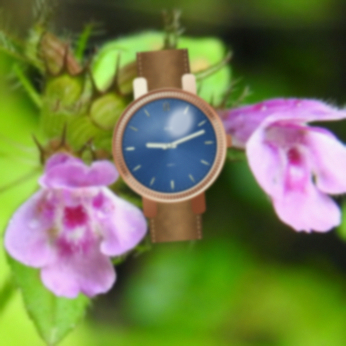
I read {"hour": 9, "minute": 12}
